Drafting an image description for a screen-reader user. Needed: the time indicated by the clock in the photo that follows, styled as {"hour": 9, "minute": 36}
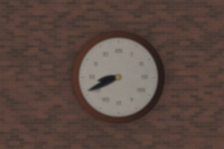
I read {"hour": 8, "minute": 41}
